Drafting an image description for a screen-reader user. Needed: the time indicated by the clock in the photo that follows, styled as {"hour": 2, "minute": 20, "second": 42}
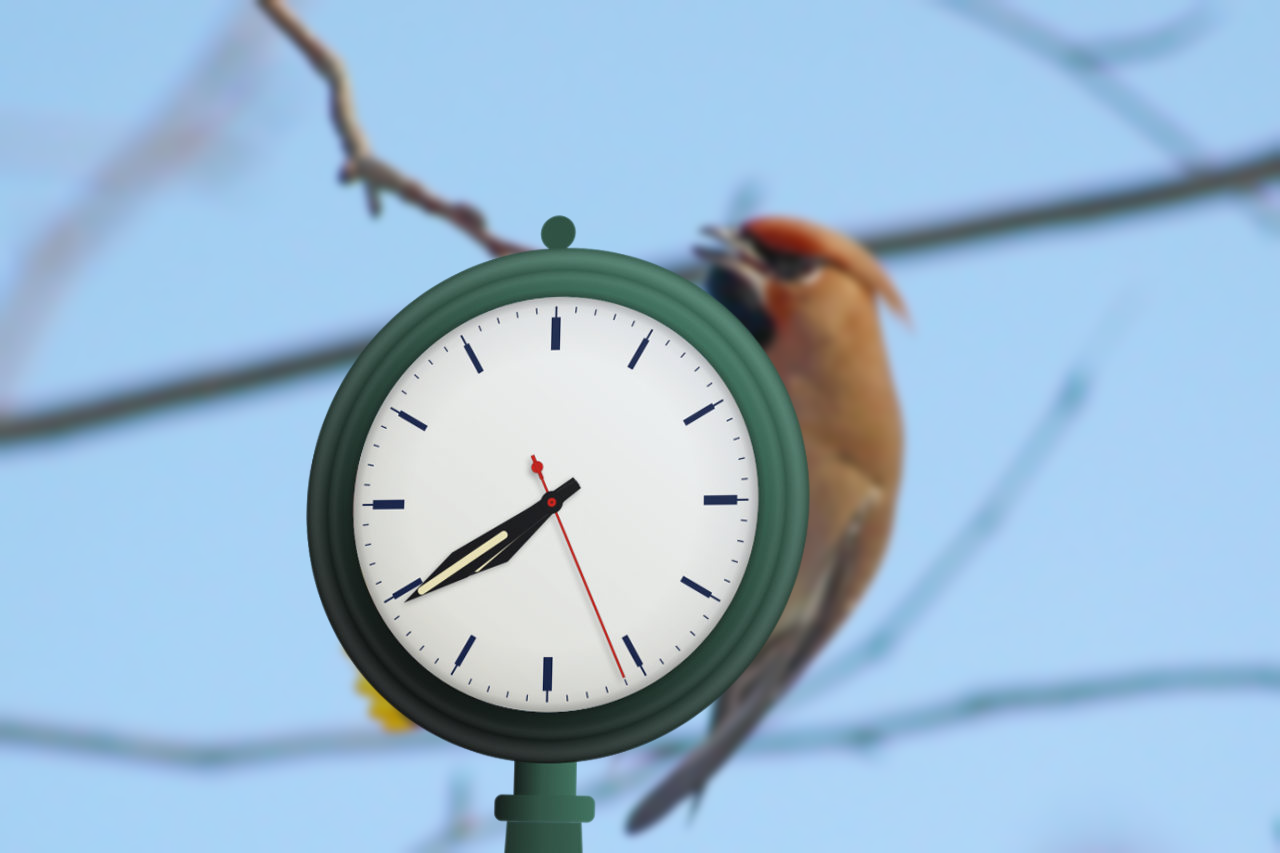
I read {"hour": 7, "minute": 39, "second": 26}
